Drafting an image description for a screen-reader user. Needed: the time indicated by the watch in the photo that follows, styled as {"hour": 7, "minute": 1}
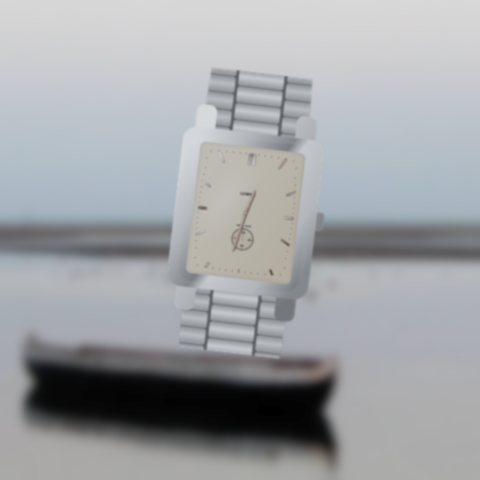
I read {"hour": 12, "minute": 32}
